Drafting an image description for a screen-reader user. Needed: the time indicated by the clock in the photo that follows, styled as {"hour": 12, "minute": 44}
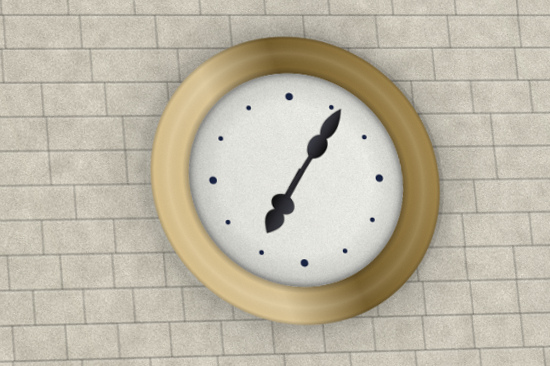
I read {"hour": 7, "minute": 6}
